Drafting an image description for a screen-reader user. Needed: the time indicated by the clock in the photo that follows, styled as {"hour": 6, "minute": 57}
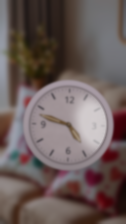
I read {"hour": 4, "minute": 48}
